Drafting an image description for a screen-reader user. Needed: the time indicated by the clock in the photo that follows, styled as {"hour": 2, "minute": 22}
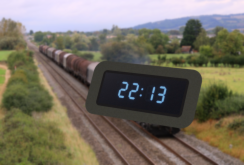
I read {"hour": 22, "minute": 13}
